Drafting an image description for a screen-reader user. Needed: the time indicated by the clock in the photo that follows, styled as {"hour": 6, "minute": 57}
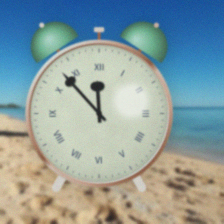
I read {"hour": 11, "minute": 53}
